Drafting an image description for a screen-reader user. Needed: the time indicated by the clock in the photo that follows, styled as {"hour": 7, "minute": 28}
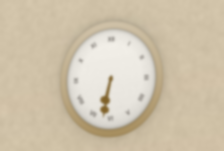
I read {"hour": 6, "minute": 32}
